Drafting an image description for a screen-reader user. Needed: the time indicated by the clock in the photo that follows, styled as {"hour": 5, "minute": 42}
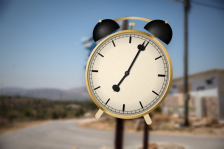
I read {"hour": 7, "minute": 4}
